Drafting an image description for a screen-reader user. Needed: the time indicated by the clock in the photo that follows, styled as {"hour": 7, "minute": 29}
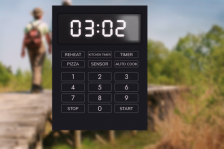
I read {"hour": 3, "minute": 2}
